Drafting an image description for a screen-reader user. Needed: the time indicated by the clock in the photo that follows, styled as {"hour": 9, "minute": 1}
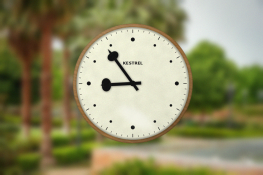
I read {"hour": 8, "minute": 54}
